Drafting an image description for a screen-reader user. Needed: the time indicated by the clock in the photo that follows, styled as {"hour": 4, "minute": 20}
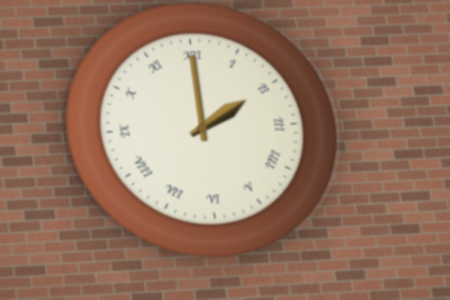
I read {"hour": 2, "minute": 0}
